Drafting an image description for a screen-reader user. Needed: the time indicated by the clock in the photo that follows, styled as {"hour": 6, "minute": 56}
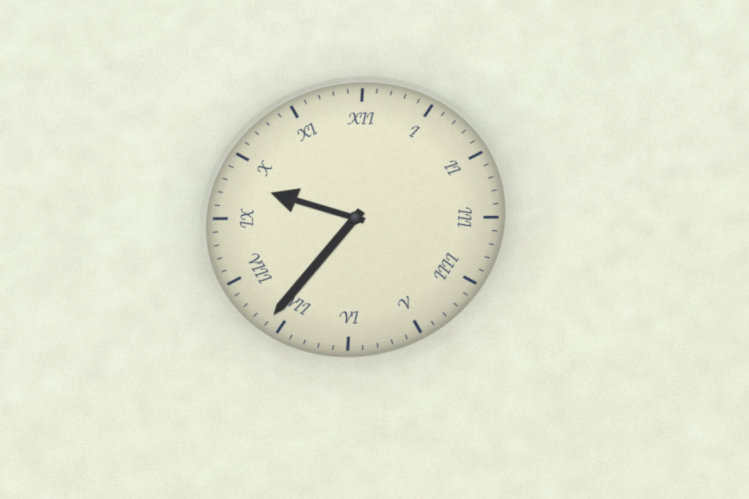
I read {"hour": 9, "minute": 36}
